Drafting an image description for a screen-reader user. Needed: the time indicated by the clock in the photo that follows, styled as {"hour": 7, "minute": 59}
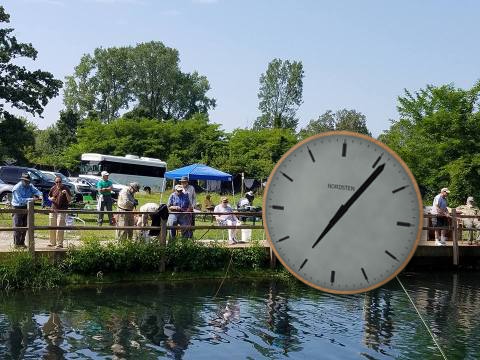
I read {"hour": 7, "minute": 6}
